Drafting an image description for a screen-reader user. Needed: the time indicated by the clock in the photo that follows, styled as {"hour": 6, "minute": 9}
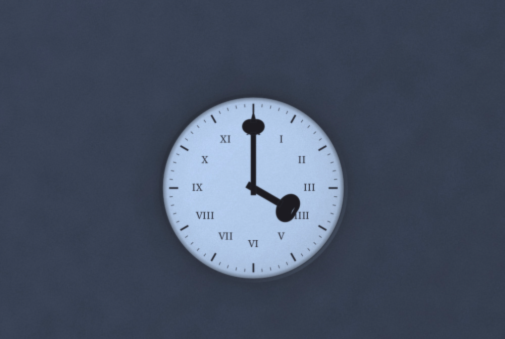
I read {"hour": 4, "minute": 0}
